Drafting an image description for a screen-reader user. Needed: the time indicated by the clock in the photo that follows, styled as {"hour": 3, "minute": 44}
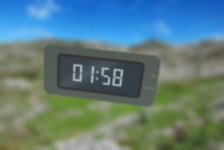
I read {"hour": 1, "minute": 58}
